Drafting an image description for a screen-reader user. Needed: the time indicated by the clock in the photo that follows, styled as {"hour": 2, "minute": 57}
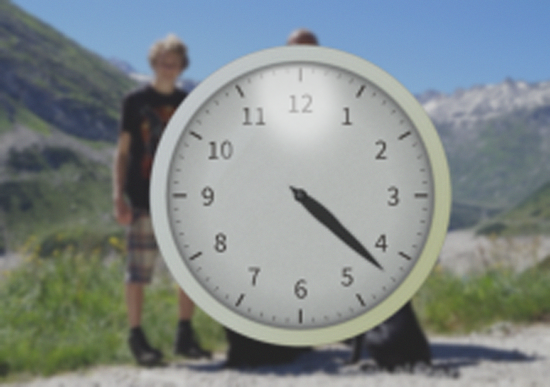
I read {"hour": 4, "minute": 22}
